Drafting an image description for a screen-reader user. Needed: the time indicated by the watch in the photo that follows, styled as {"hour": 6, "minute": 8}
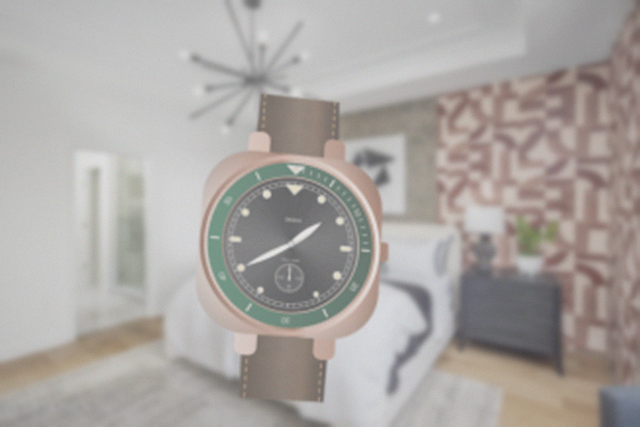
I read {"hour": 1, "minute": 40}
